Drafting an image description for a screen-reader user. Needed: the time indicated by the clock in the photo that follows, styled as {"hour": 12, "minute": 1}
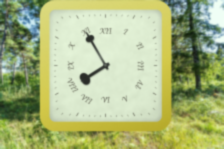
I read {"hour": 7, "minute": 55}
